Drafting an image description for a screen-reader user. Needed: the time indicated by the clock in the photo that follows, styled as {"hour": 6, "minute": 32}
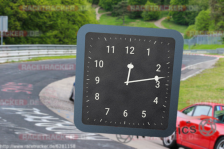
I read {"hour": 12, "minute": 13}
